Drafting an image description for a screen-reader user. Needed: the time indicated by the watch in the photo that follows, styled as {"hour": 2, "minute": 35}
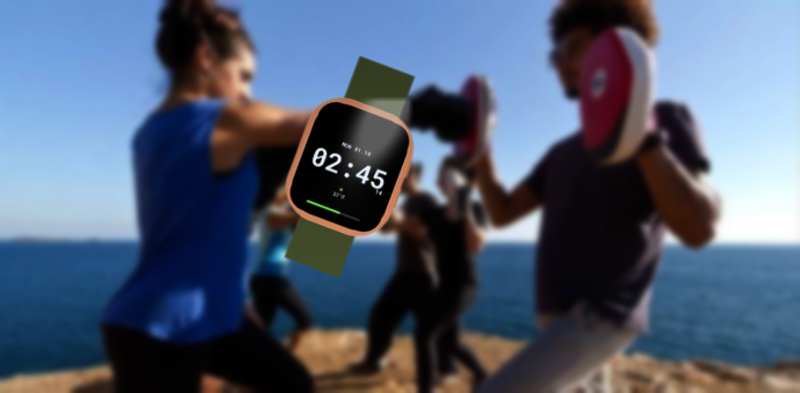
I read {"hour": 2, "minute": 45}
